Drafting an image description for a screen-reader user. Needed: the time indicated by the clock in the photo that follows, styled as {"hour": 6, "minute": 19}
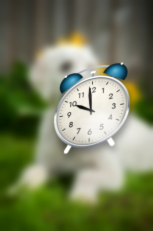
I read {"hour": 9, "minute": 59}
